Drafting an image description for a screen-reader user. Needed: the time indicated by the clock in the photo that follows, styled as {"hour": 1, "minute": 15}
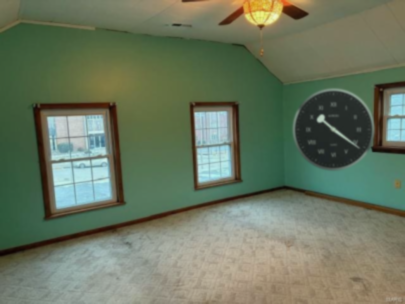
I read {"hour": 10, "minute": 21}
